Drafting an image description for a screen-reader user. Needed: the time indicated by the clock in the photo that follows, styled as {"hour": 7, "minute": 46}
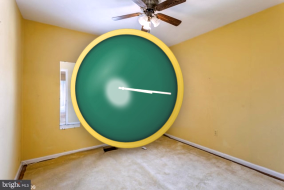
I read {"hour": 3, "minute": 16}
